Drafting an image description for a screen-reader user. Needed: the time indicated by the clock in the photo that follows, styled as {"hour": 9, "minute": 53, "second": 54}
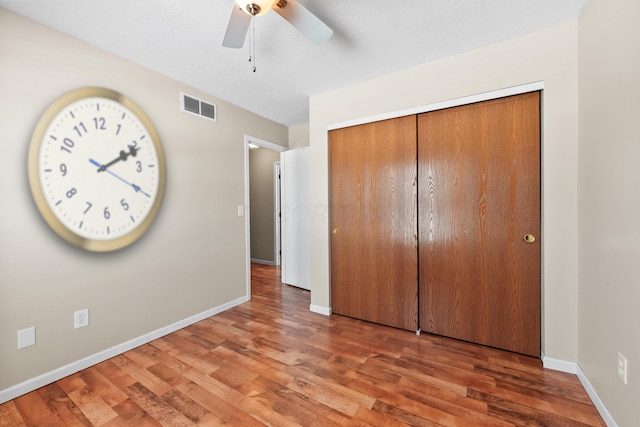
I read {"hour": 2, "minute": 11, "second": 20}
